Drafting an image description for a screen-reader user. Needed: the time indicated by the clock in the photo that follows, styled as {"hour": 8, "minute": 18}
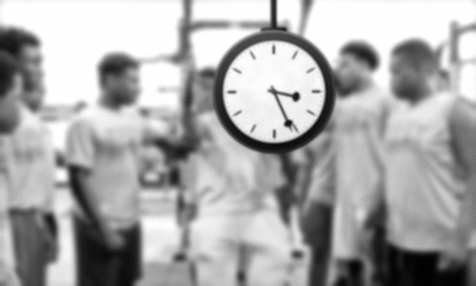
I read {"hour": 3, "minute": 26}
